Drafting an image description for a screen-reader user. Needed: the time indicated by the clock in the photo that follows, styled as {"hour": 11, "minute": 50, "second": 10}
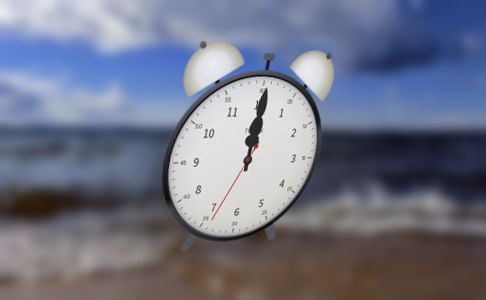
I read {"hour": 12, "minute": 0, "second": 34}
